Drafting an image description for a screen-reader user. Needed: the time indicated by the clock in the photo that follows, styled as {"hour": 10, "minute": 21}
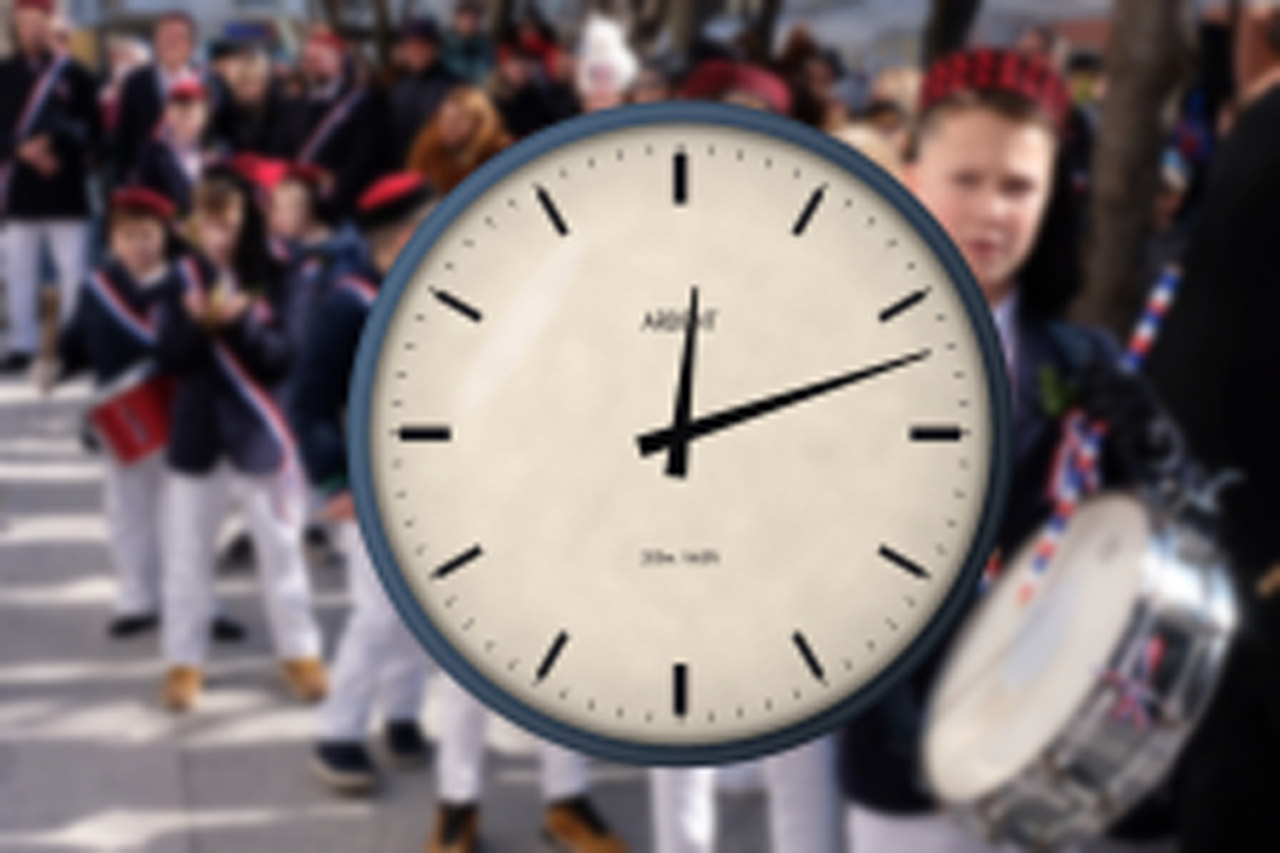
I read {"hour": 12, "minute": 12}
